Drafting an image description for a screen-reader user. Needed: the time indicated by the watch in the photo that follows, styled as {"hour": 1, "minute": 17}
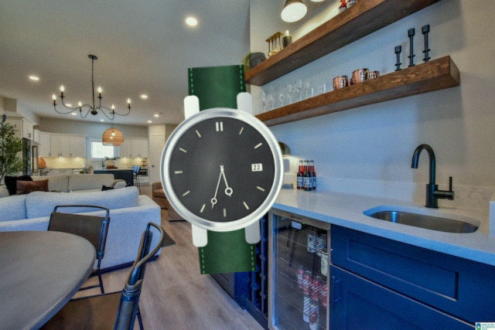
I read {"hour": 5, "minute": 33}
